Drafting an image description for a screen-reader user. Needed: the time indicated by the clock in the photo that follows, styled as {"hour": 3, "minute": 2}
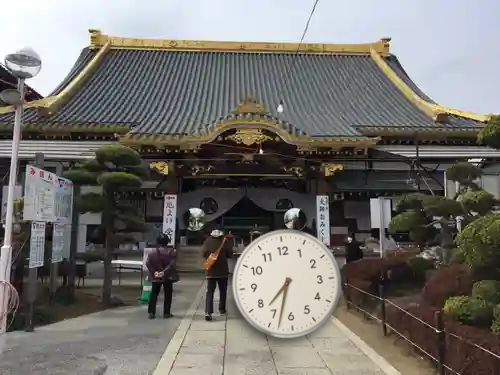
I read {"hour": 7, "minute": 33}
